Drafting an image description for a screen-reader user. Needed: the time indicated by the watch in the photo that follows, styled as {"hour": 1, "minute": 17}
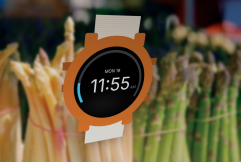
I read {"hour": 11, "minute": 55}
